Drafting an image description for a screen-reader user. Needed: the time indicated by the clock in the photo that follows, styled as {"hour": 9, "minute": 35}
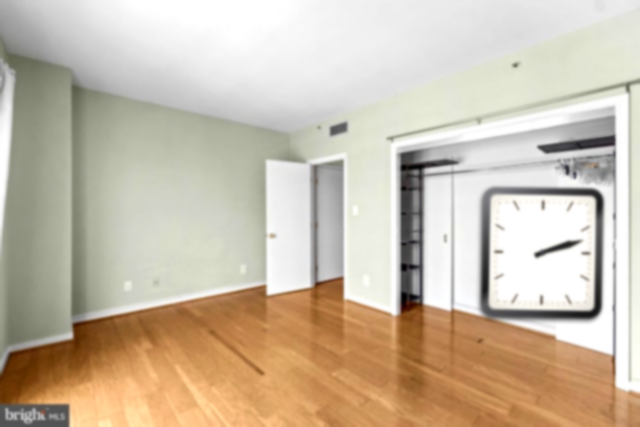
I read {"hour": 2, "minute": 12}
